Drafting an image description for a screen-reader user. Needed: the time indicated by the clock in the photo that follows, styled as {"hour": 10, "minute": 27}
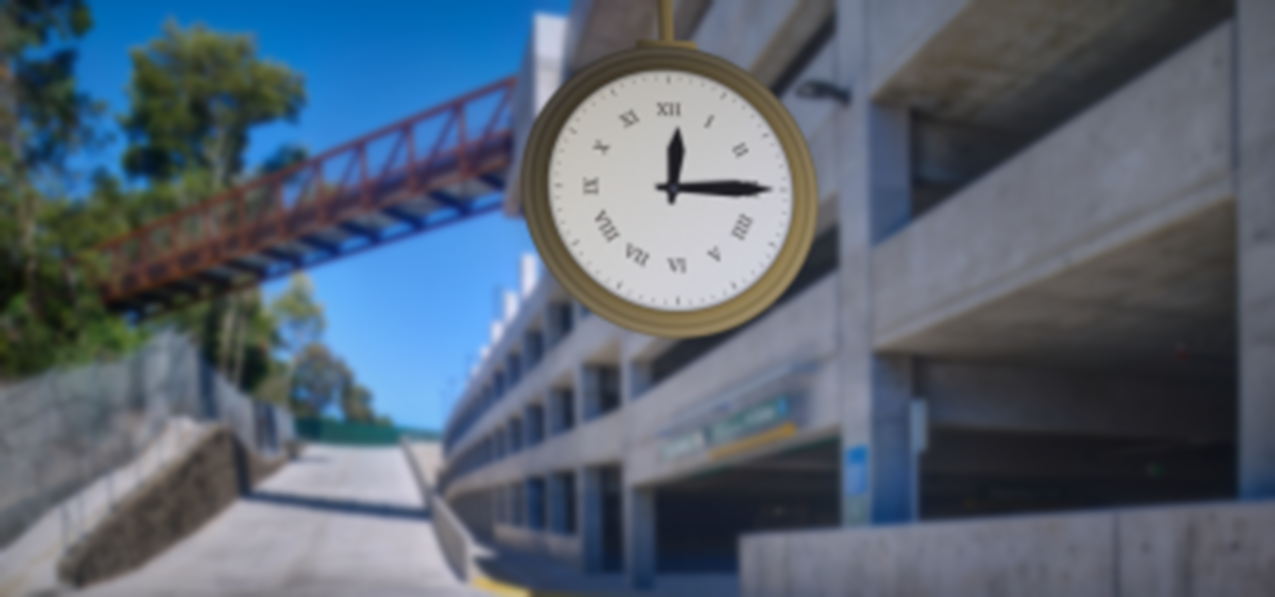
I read {"hour": 12, "minute": 15}
